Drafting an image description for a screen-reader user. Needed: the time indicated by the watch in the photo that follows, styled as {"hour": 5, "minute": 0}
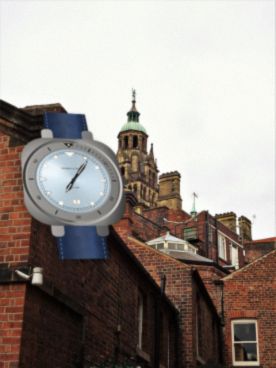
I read {"hour": 7, "minute": 6}
